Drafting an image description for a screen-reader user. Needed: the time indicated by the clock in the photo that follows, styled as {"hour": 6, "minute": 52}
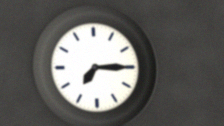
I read {"hour": 7, "minute": 15}
